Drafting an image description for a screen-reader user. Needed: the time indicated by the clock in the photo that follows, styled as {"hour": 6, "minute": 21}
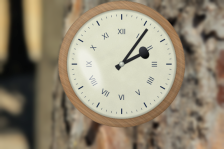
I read {"hour": 2, "minute": 6}
